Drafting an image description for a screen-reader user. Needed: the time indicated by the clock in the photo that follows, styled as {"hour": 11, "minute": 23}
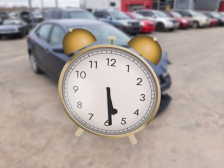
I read {"hour": 5, "minute": 29}
